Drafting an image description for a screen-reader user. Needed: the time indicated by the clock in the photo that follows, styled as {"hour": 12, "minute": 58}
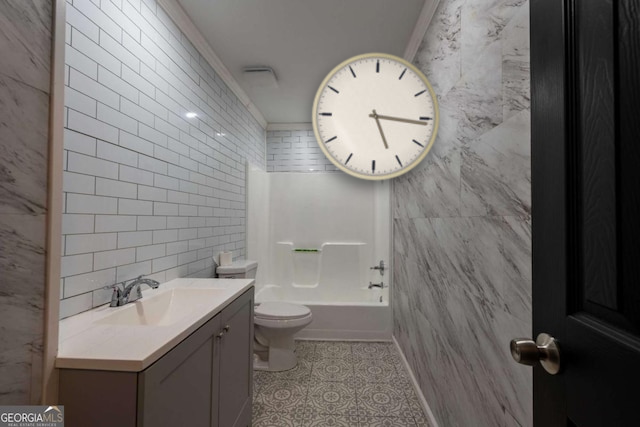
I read {"hour": 5, "minute": 16}
